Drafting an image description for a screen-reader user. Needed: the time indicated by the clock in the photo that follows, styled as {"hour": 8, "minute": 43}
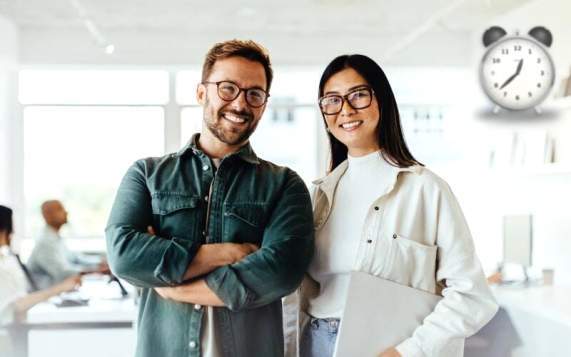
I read {"hour": 12, "minute": 38}
